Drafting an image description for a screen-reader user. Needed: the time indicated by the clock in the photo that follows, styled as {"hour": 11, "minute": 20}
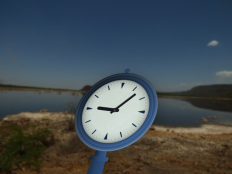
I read {"hour": 9, "minute": 7}
